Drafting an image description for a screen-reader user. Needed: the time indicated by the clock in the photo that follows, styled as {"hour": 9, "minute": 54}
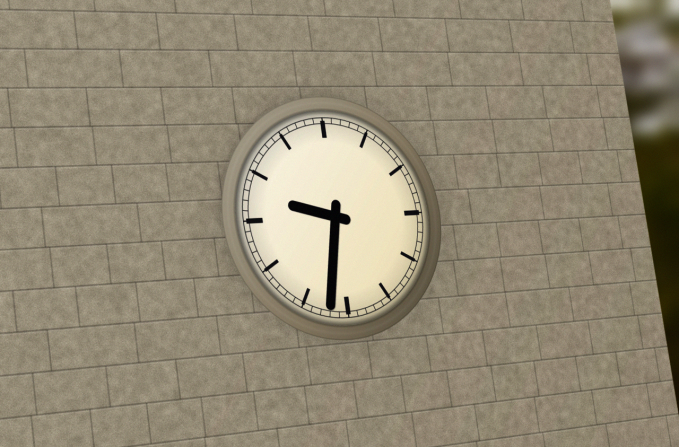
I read {"hour": 9, "minute": 32}
